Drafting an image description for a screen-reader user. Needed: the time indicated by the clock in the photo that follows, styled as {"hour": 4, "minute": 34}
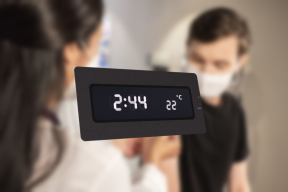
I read {"hour": 2, "minute": 44}
